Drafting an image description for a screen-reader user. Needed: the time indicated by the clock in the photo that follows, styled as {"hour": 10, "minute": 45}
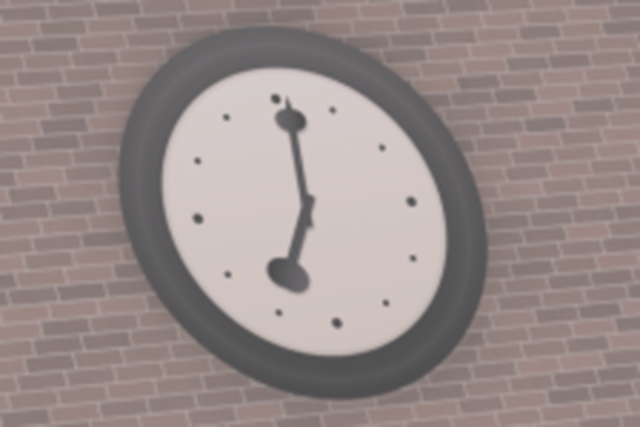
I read {"hour": 7, "minute": 1}
